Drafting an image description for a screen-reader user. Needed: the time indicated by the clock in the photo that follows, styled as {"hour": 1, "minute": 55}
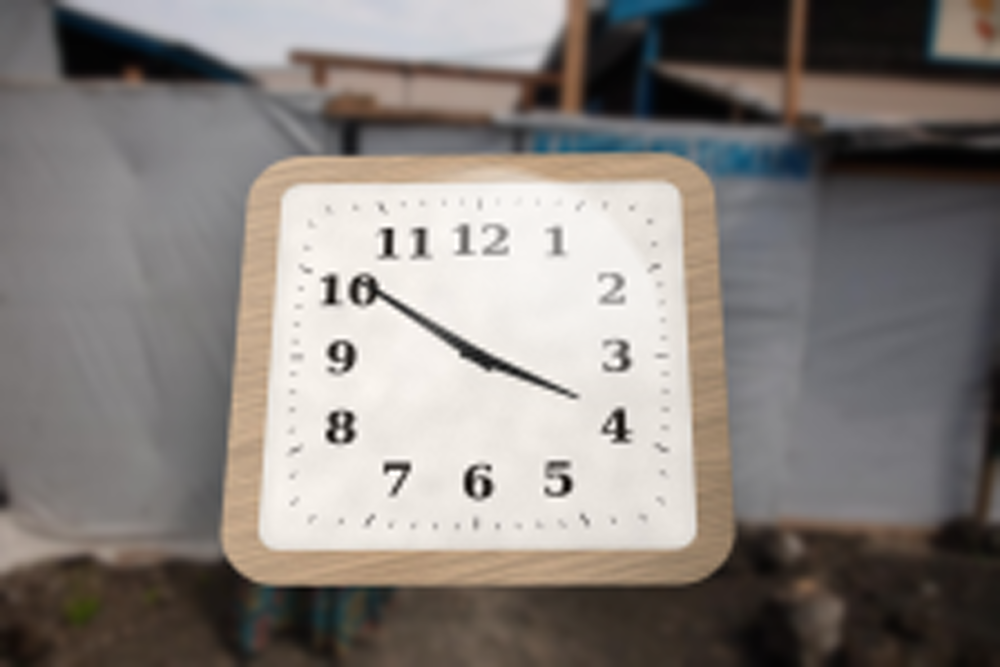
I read {"hour": 3, "minute": 51}
